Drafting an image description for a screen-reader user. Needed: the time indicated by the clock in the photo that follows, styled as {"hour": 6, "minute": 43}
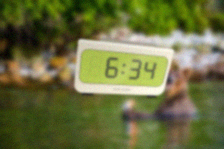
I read {"hour": 6, "minute": 34}
